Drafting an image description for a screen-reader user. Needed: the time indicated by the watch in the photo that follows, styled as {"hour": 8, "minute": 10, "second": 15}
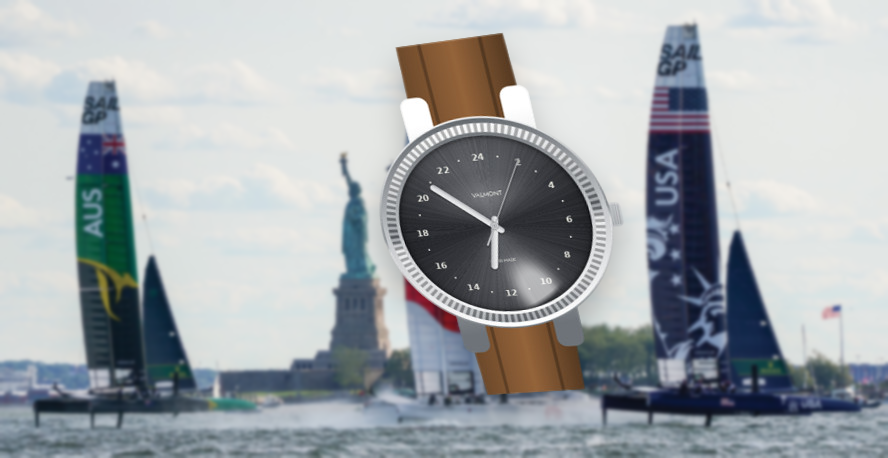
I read {"hour": 12, "minute": 52, "second": 5}
